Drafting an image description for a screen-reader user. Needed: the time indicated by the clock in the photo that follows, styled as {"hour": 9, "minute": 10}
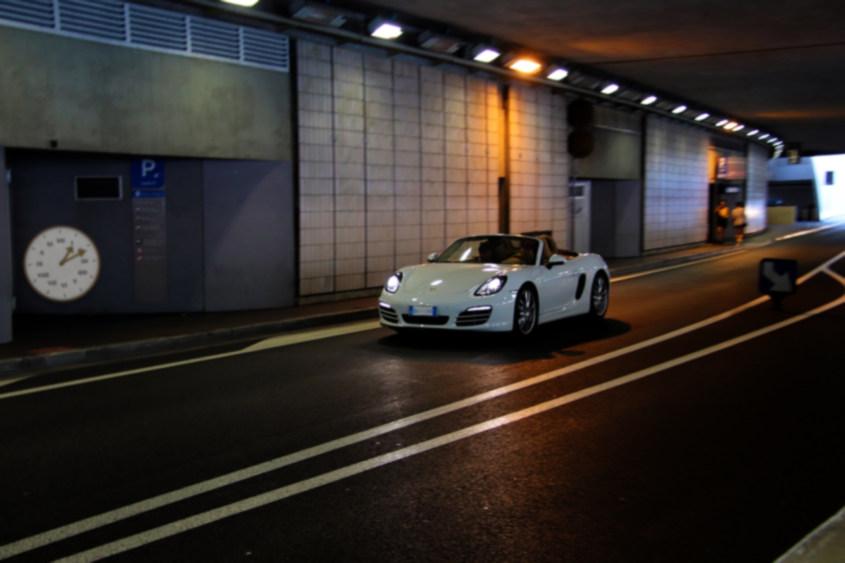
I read {"hour": 1, "minute": 11}
